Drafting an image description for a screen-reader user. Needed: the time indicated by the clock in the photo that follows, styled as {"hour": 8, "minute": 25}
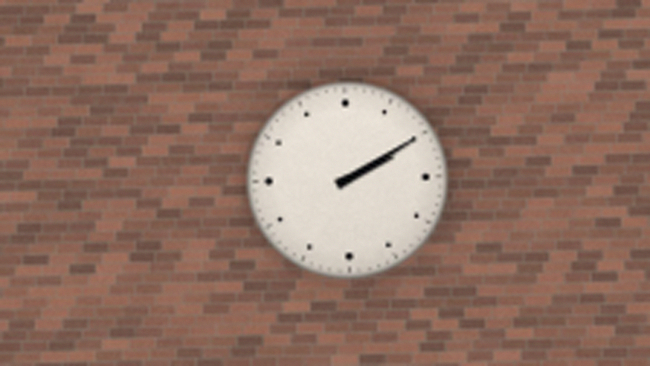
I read {"hour": 2, "minute": 10}
